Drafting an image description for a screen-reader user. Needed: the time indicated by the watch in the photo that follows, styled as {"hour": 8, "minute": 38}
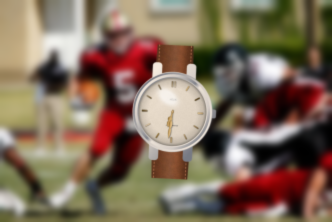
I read {"hour": 6, "minute": 31}
